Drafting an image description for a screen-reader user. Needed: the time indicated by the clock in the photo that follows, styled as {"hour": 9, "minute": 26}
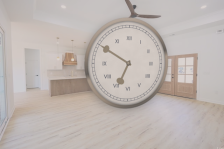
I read {"hour": 6, "minute": 50}
